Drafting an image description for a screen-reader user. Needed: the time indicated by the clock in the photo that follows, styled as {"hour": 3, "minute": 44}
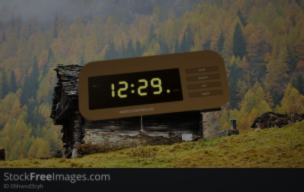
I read {"hour": 12, "minute": 29}
